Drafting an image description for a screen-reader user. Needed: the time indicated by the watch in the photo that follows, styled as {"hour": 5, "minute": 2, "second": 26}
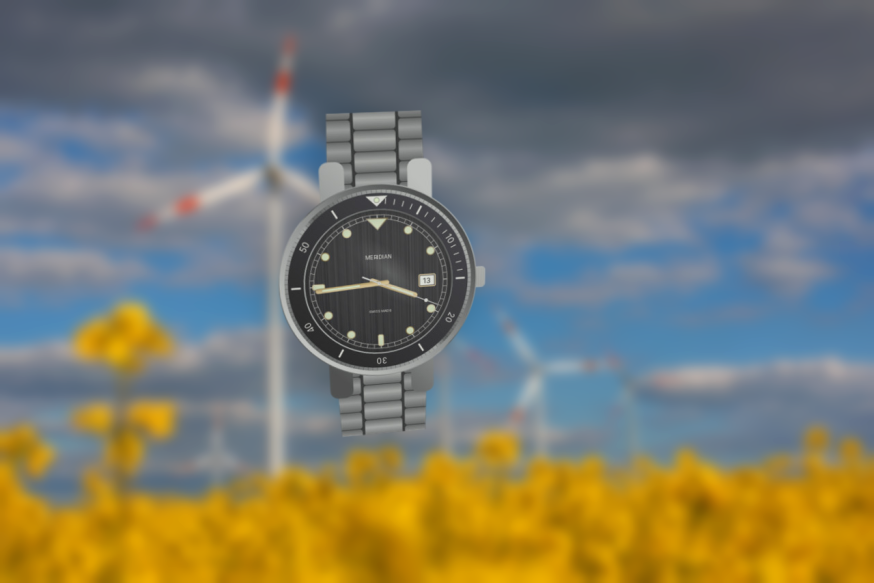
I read {"hour": 3, "minute": 44, "second": 19}
